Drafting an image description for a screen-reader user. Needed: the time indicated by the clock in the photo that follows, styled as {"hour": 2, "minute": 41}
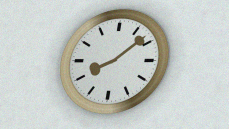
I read {"hour": 8, "minute": 8}
